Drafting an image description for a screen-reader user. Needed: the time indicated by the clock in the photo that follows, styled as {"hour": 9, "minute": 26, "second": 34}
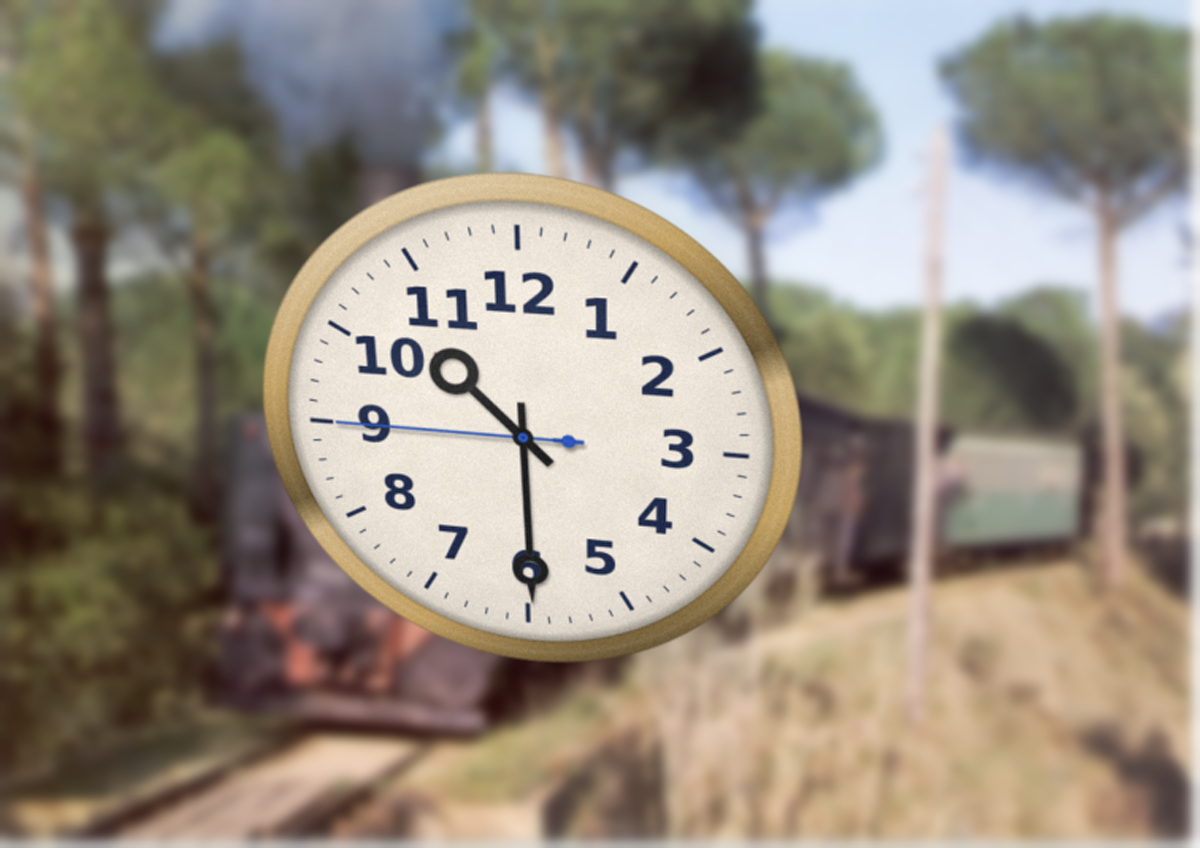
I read {"hour": 10, "minute": 29, "second": 45}
